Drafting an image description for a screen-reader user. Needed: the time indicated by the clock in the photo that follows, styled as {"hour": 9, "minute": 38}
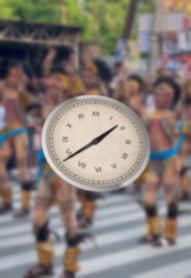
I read {"hour": 1, "minute": 39}
